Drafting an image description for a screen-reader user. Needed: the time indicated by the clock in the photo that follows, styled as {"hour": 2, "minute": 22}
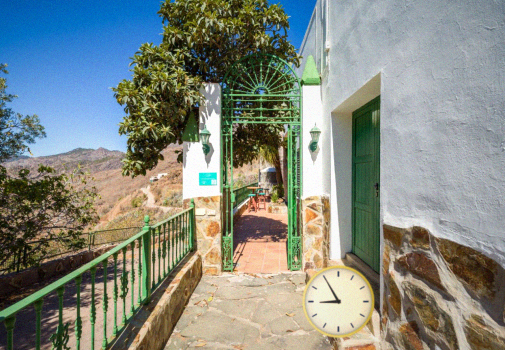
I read {"hour": 8, "minute": 55}
